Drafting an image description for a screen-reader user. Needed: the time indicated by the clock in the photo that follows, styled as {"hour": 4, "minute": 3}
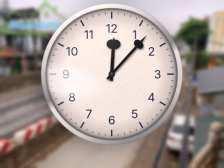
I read {"hour": 12, "minute": 7}
